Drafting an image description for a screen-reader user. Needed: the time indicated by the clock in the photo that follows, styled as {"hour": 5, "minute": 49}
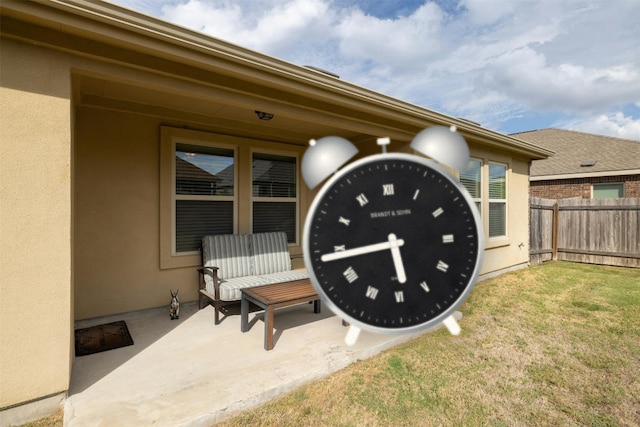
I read {"hour": 5, "minute": 44}
